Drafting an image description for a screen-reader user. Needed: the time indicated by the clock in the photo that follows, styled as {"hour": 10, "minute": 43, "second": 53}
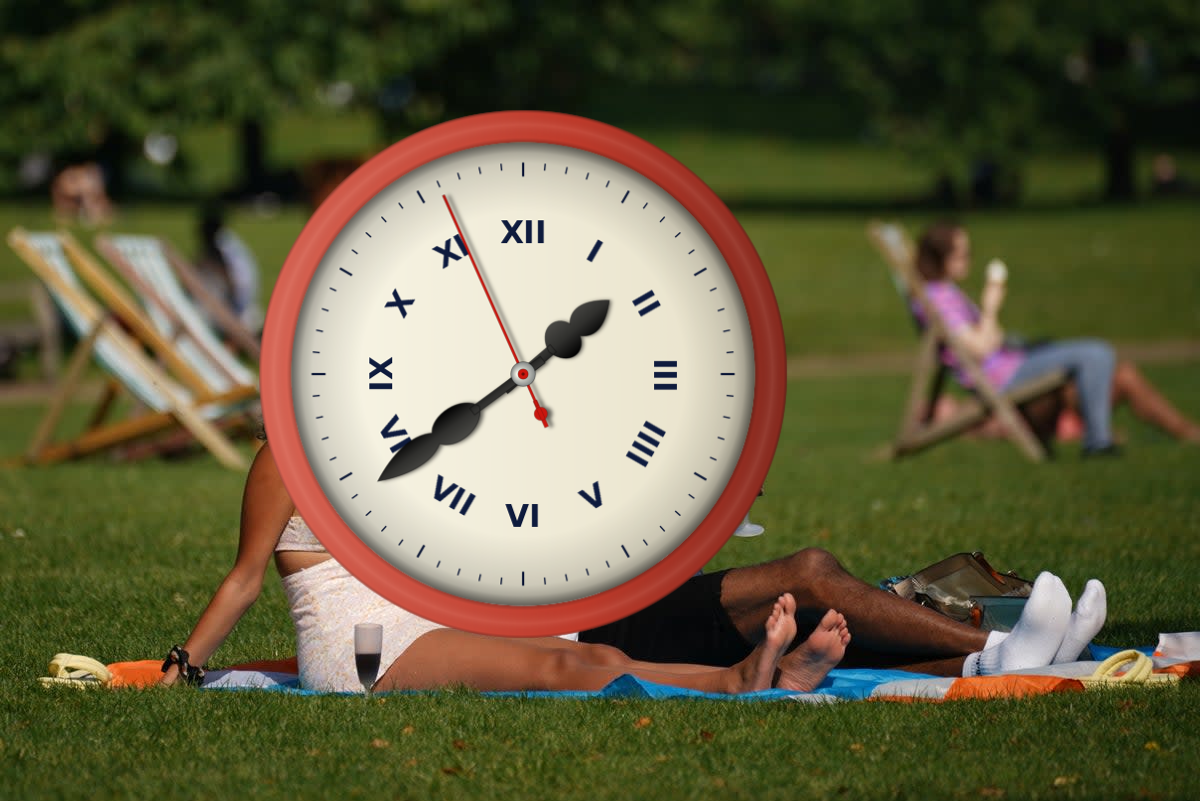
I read {"hour": 1, "minute": 38, "second": 56}
